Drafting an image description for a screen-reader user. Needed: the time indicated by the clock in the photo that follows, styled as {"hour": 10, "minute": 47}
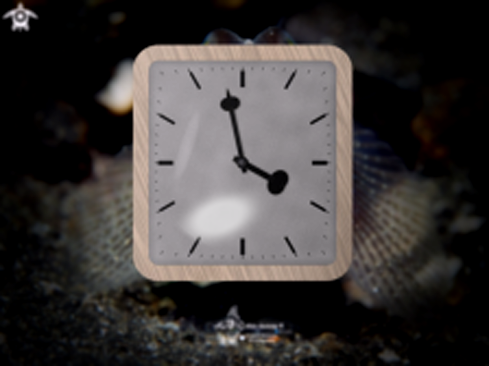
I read {"hour": 3, "minute": 58}
